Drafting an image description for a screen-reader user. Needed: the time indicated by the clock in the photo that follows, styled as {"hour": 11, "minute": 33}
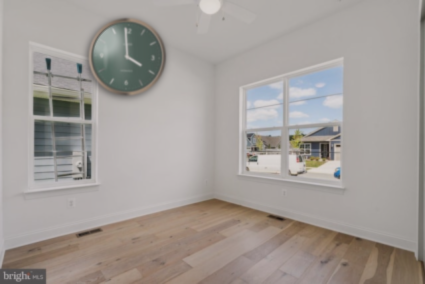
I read {"hour": 3, "minute": 59}
